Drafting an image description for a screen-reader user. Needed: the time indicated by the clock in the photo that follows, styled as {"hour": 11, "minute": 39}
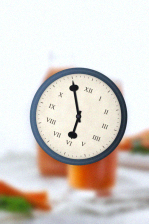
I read {"hour": 5, "minute": 55}
